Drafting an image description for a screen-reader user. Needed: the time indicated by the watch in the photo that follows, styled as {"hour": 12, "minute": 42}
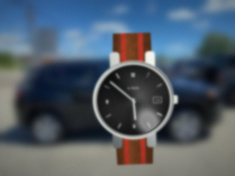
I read {"hour": 5, "minute": 52}
